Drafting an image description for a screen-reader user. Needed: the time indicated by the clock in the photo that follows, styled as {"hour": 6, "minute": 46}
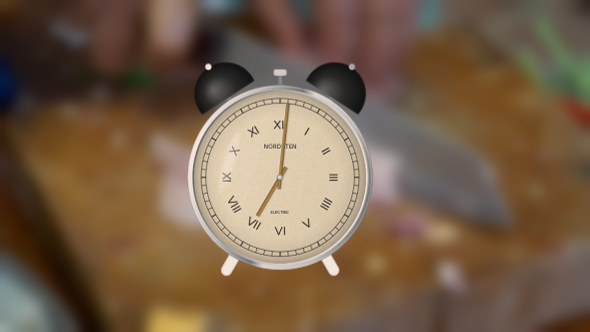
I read {"hour": 7, "minute": 1}
